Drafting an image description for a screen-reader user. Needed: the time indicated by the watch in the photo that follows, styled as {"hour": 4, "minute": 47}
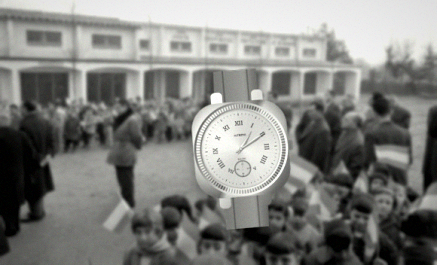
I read {"hour": 1, "minute": 10}
